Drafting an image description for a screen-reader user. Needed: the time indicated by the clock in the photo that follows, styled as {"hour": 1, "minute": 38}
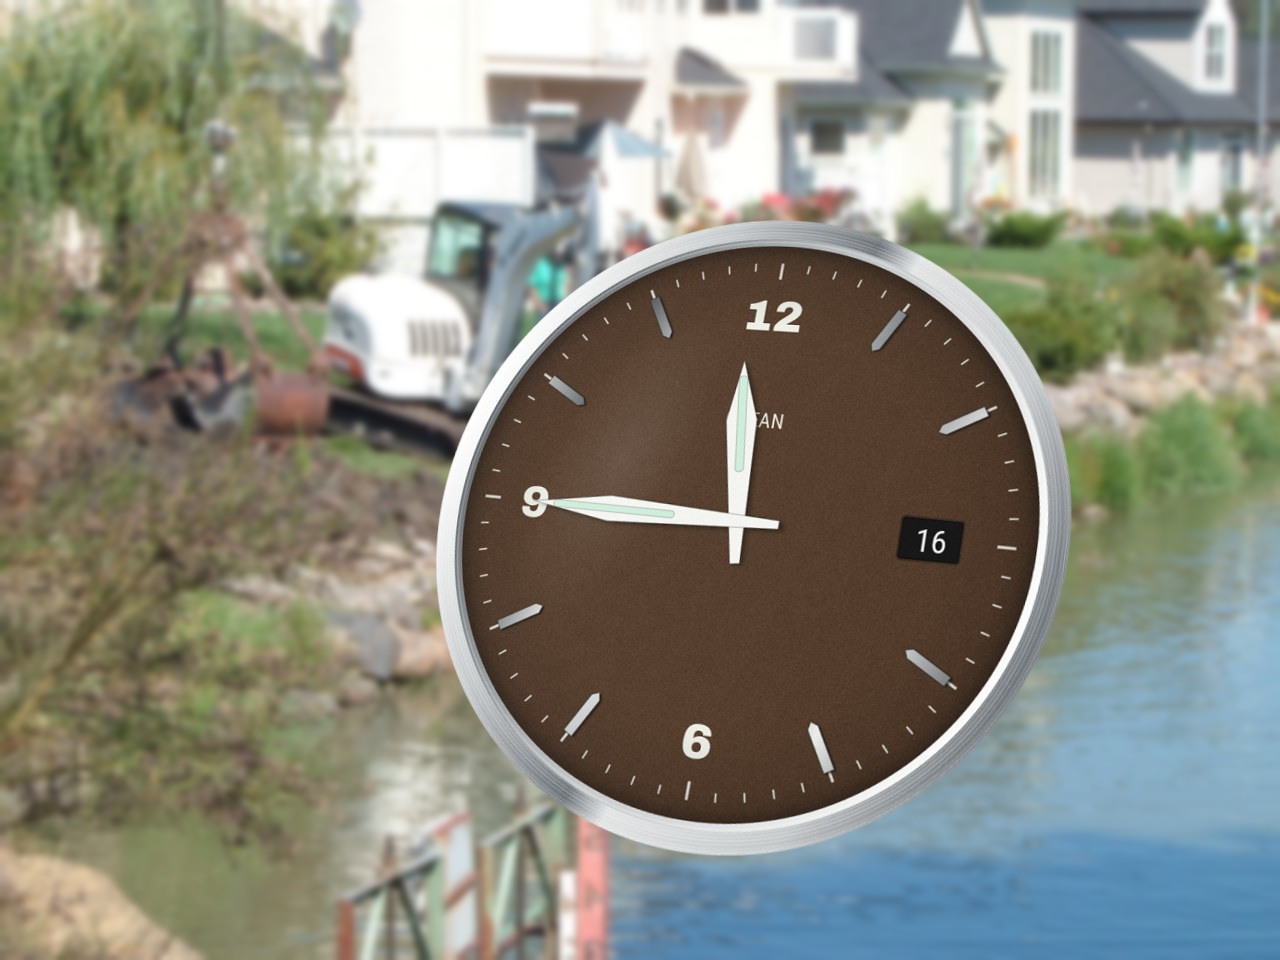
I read {"hour": 11, "minute": 45}
